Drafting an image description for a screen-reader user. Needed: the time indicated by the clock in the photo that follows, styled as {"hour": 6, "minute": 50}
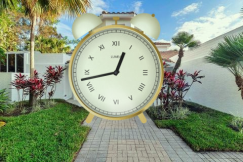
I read {"hour": 12, "minute": 43}
